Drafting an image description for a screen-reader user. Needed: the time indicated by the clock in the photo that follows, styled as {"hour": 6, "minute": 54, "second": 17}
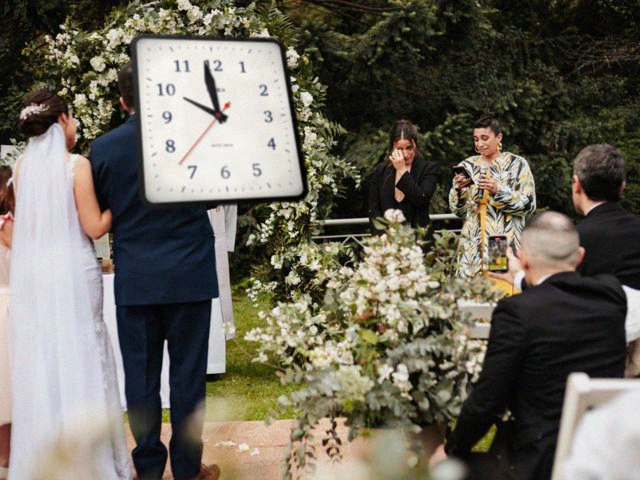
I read {"hour": 9, "minute": 58, "second": 37}
